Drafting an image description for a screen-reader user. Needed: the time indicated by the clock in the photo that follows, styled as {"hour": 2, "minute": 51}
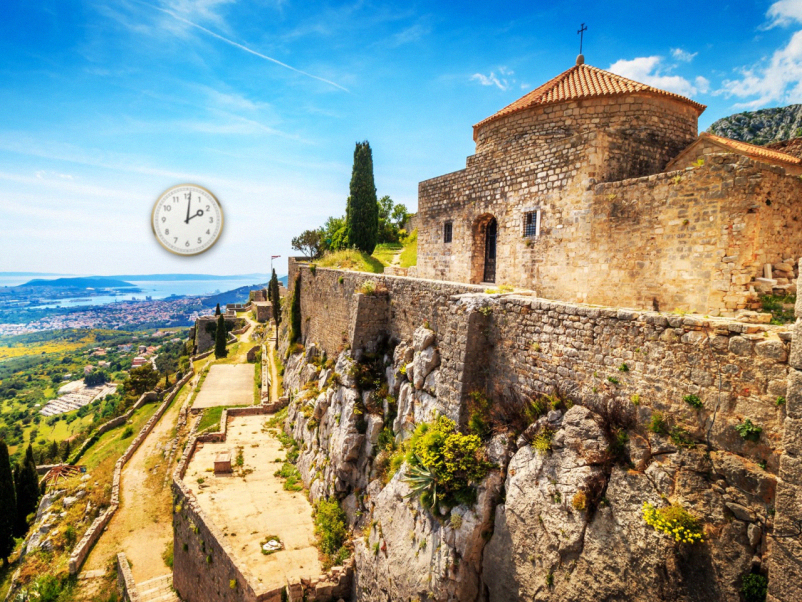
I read {"hour": 2, "minute": 1}
